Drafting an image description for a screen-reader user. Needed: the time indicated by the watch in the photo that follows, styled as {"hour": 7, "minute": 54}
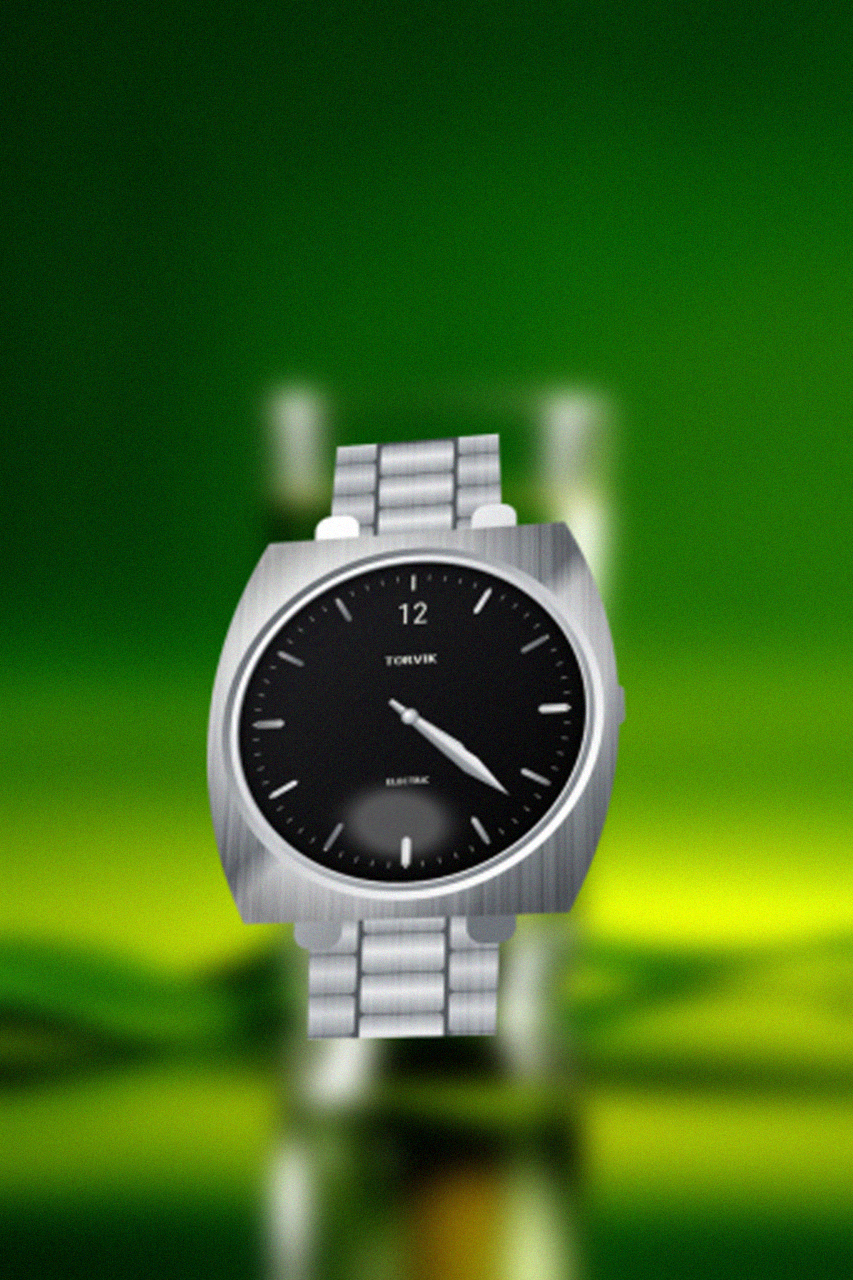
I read {"hour": 4, "minute": 22}
